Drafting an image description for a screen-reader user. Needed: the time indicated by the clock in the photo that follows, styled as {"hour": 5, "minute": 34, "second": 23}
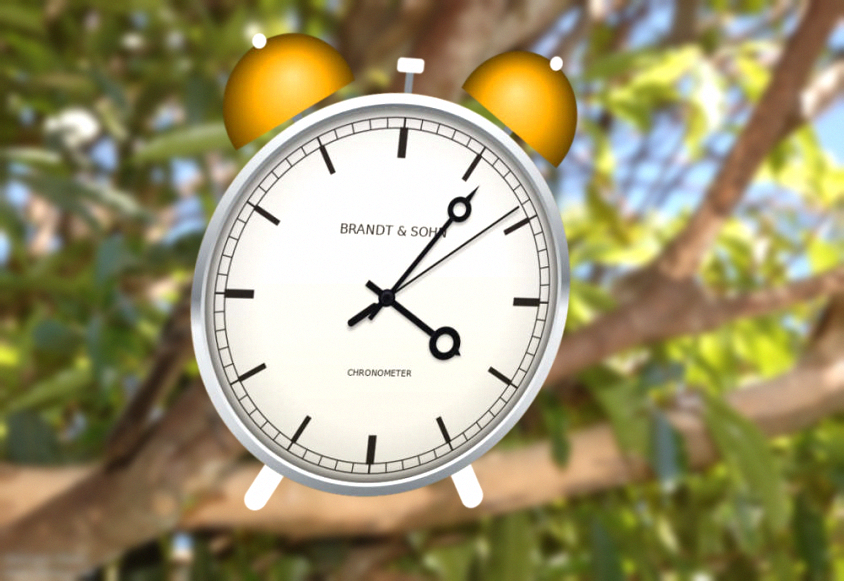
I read {"hour": 4, "minute": 6, "second": 9}
